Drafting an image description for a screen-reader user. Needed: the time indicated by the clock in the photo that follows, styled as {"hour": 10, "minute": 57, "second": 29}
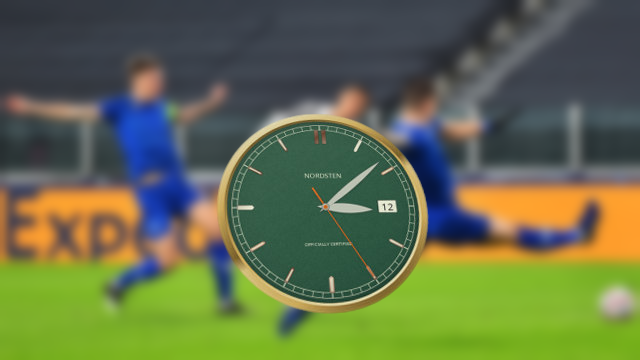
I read {"hour": 3, "minute": 8, "second": 25}
